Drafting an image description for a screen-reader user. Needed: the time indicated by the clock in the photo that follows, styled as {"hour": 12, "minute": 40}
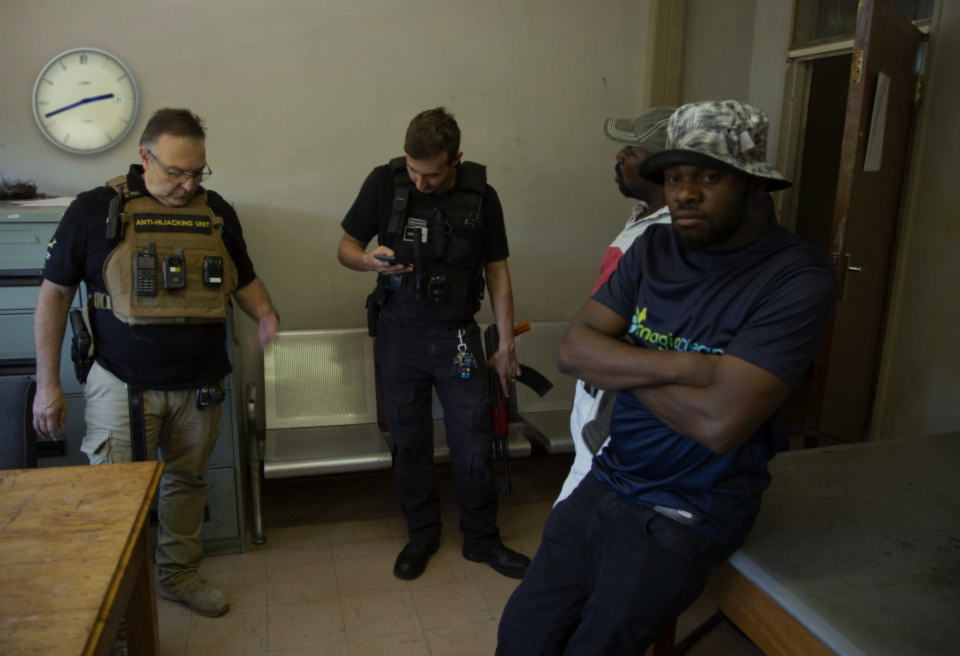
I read {"hour": 2, "minute": 42}
